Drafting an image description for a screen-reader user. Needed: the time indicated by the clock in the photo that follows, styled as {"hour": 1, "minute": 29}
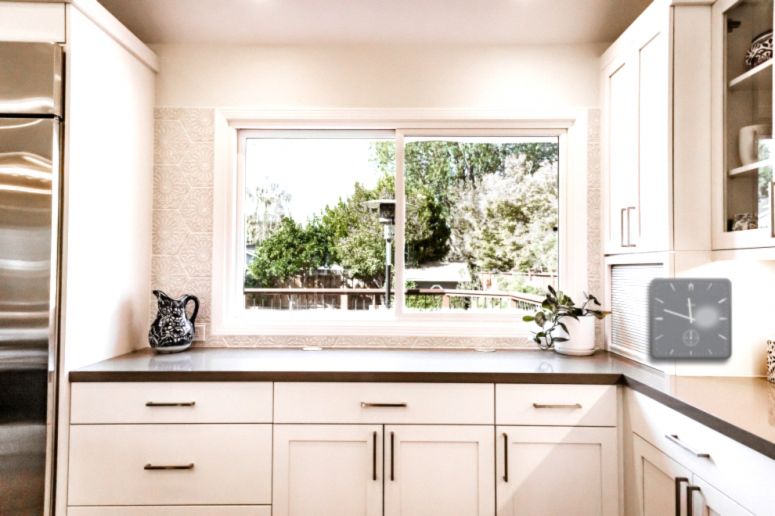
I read {"hour": 11, "minute": 48}
